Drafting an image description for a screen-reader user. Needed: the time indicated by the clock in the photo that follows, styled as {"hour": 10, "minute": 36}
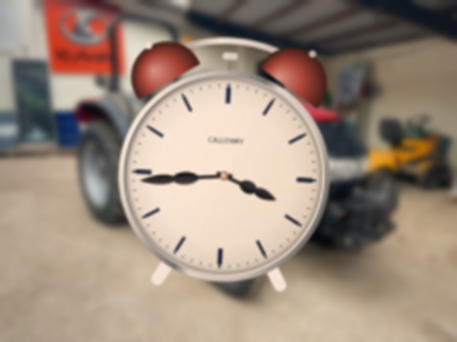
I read {"hour": 3, "minute": 44}
